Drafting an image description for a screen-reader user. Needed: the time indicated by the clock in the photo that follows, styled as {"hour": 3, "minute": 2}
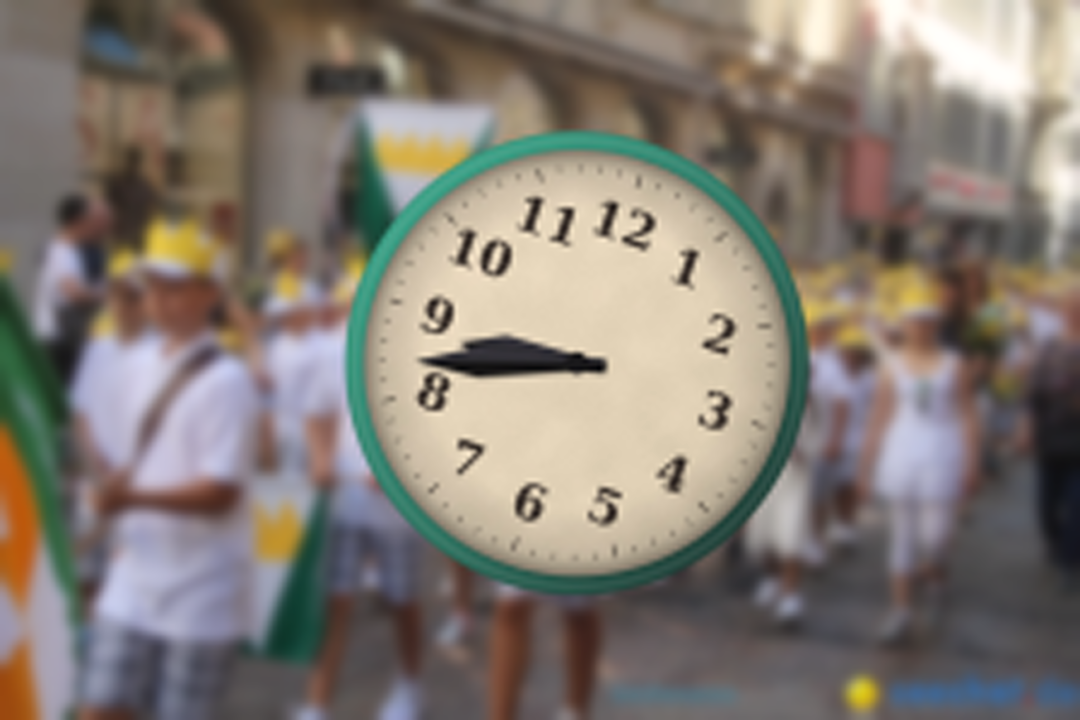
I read {"hour": 8, "minute": 42}
